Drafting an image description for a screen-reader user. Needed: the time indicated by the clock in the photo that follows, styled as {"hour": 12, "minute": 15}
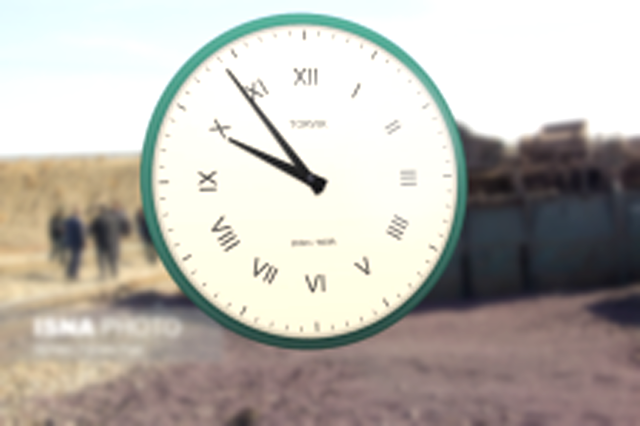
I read {"hour": 9, "minute": 54}
